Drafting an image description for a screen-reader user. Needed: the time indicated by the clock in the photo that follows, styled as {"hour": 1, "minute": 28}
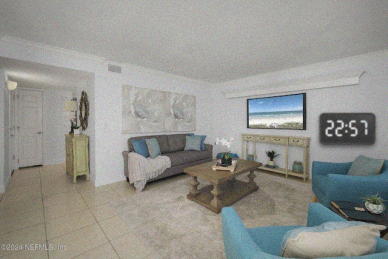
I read {"hour": 22, "minute": 57}
